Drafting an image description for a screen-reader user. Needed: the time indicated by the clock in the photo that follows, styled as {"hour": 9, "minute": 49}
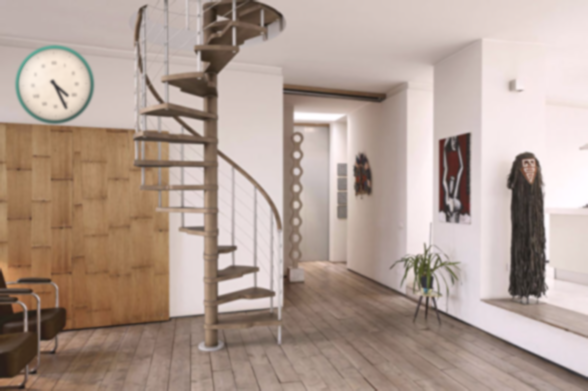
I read {"hour": 4, "minute": 26}
